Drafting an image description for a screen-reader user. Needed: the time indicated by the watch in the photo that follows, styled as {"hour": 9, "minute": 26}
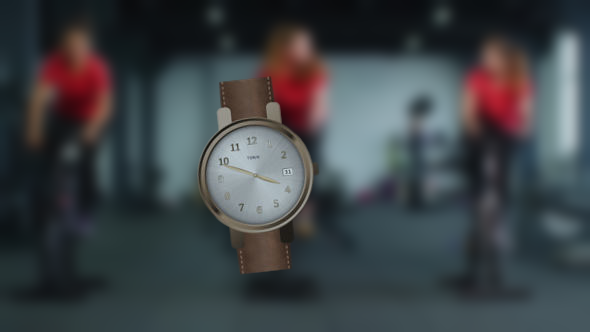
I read {"hour": 3, "minute": 49}
